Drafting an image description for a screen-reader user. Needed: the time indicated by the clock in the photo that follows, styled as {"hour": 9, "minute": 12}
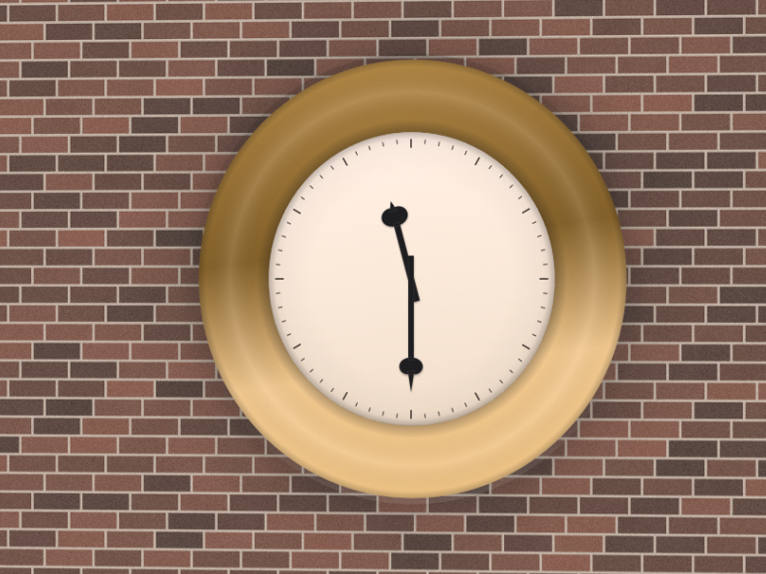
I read {"hour": 11, "minute": 30}
